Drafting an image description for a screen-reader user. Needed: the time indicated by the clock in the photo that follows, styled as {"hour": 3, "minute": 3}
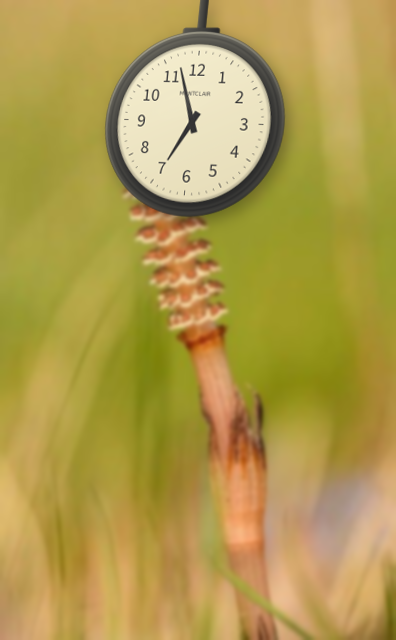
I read {"hour": 6, "minute": 57}
